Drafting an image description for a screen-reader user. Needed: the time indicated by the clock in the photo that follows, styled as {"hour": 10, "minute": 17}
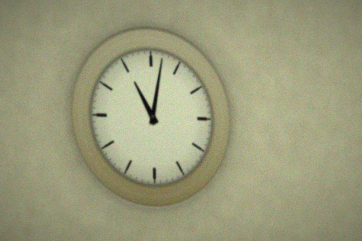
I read {"hour": 11, "minute": 2}
